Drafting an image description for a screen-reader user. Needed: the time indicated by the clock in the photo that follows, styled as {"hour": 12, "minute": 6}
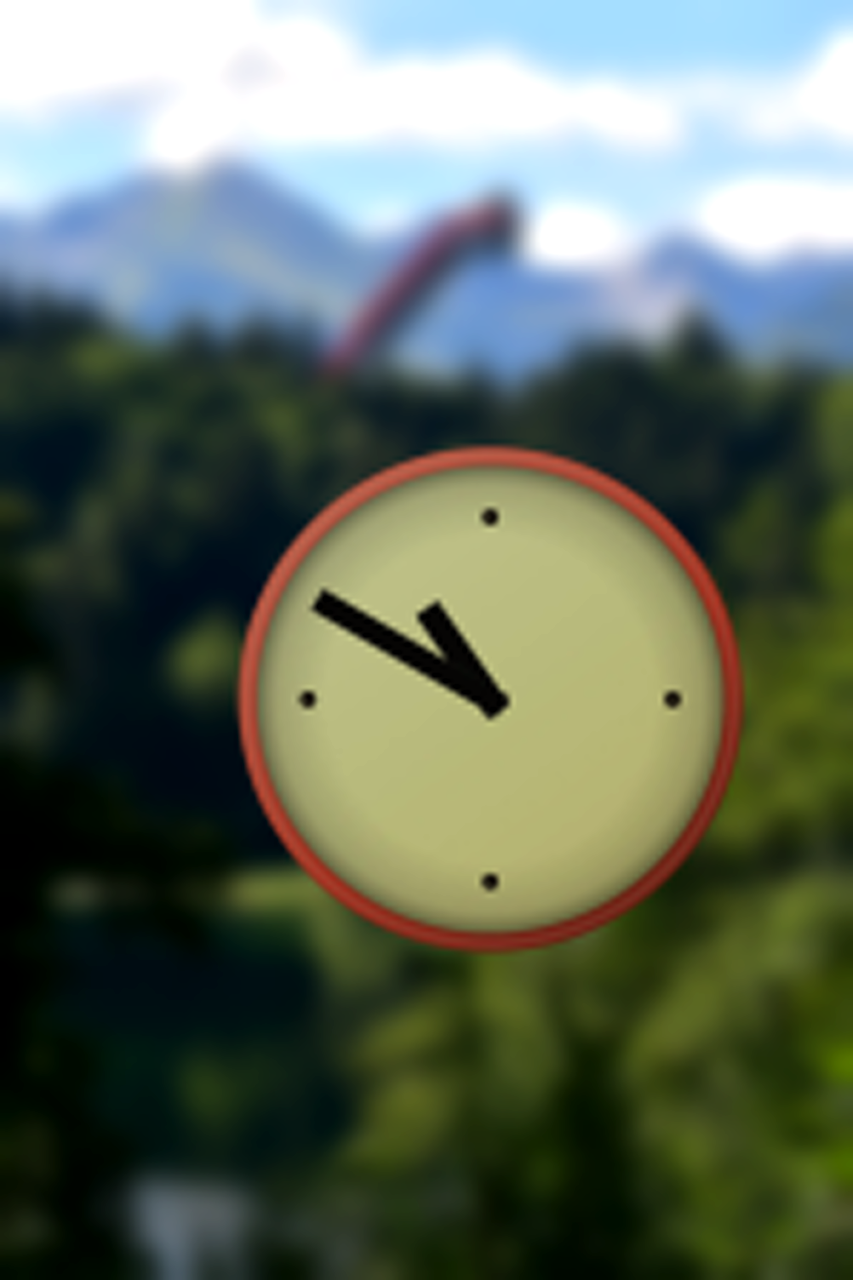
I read {"hour": 10, "minute": 50}
